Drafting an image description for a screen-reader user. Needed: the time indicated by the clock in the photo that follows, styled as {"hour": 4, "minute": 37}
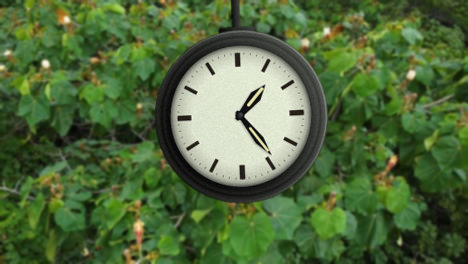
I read {"hour": 1, "minute": 24}
